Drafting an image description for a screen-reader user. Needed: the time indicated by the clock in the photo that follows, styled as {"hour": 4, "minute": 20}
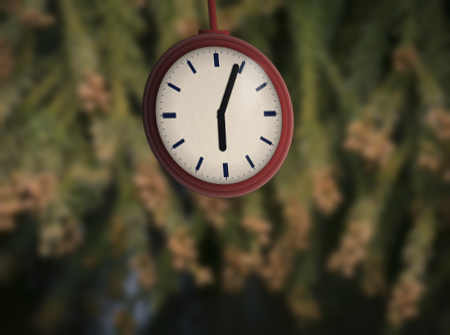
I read {"hour": 6, "minute": 4}
